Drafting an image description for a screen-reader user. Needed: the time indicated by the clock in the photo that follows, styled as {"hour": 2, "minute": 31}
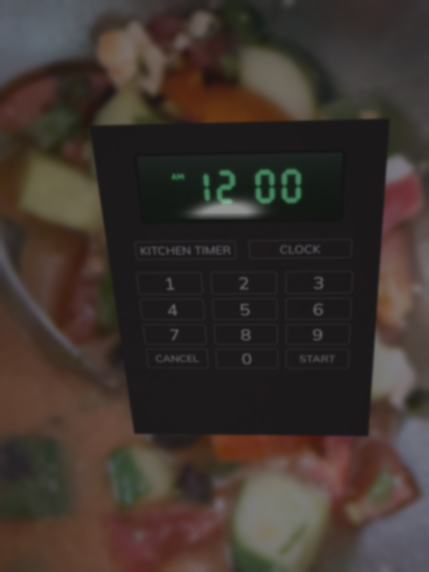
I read {"hour": 12, "minute": 0}
